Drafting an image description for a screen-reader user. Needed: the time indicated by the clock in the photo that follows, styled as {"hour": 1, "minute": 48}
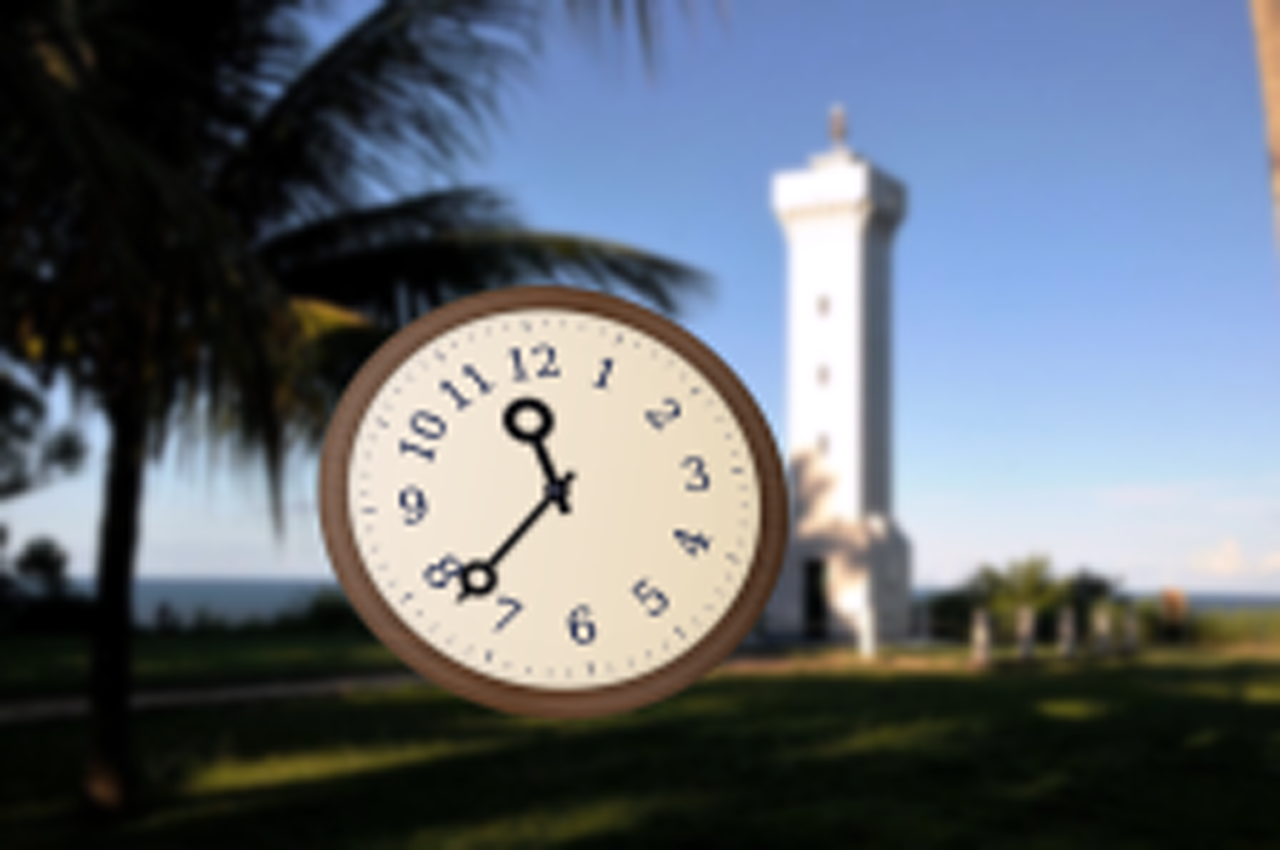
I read {"hour": 11, "minute": 38}
